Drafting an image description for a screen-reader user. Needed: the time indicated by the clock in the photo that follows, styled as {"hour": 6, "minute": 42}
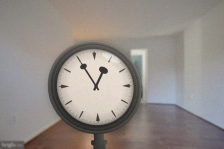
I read {"hour": 12, "minute": 55}
